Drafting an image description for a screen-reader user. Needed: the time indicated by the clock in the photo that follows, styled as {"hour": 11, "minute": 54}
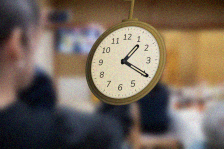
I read {"hour": 1, "minute": 20}
